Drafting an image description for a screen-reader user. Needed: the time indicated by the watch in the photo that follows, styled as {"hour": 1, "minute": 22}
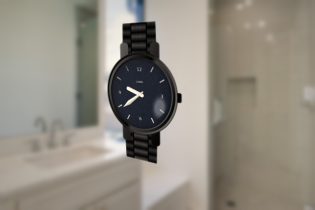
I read {"hour": 9, "minute": 39}
